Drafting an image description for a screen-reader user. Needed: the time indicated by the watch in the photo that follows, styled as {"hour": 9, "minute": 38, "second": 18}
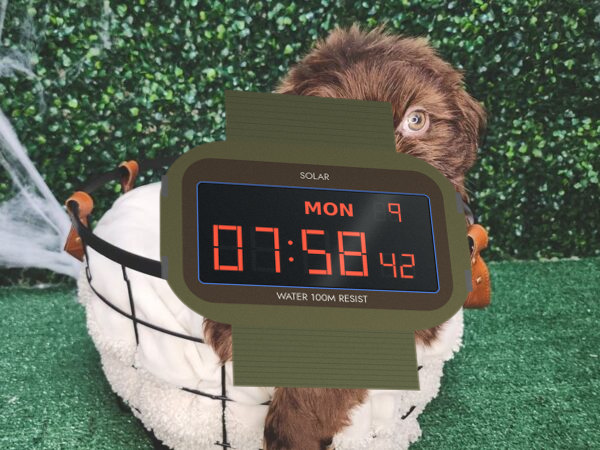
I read {"hour": 7, "minute": 58, "second": 42}
